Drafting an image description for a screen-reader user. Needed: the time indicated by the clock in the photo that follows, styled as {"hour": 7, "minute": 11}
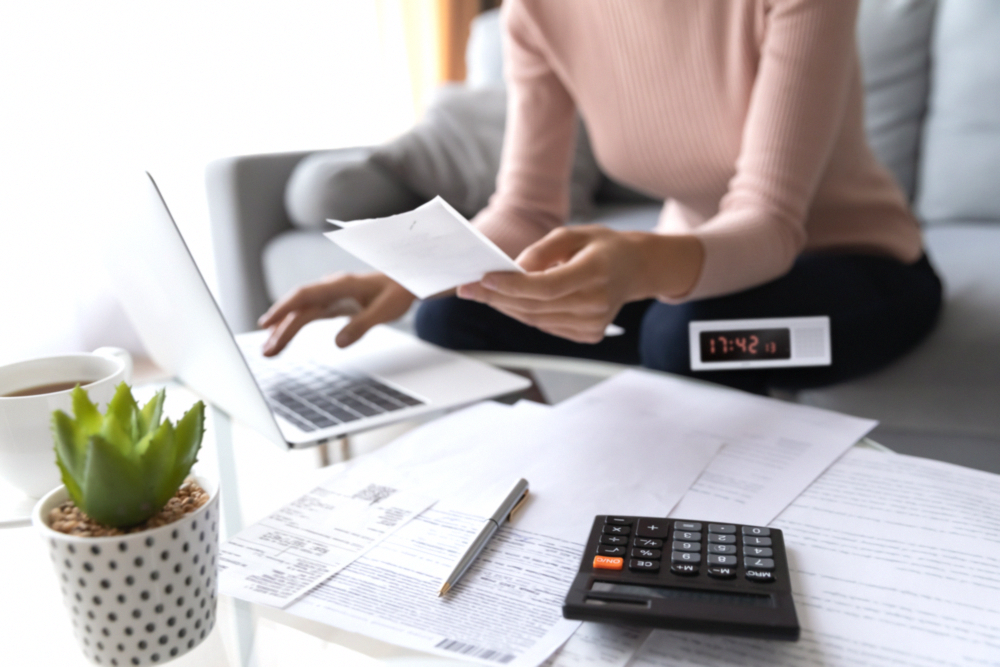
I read {"hour": 17, "minute": 42}
